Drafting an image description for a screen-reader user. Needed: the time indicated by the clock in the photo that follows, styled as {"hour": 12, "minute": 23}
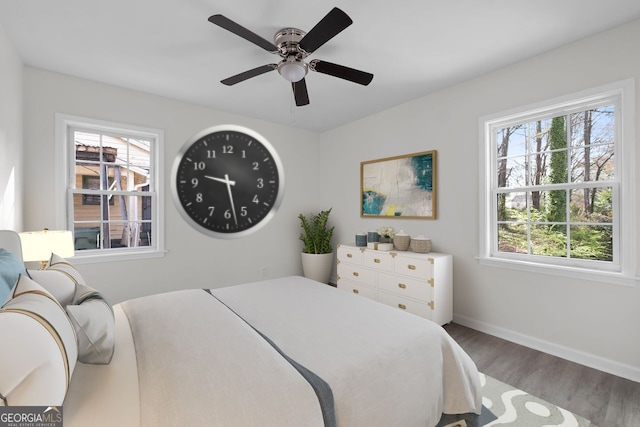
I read {"hour": 9, "minute": 28}
